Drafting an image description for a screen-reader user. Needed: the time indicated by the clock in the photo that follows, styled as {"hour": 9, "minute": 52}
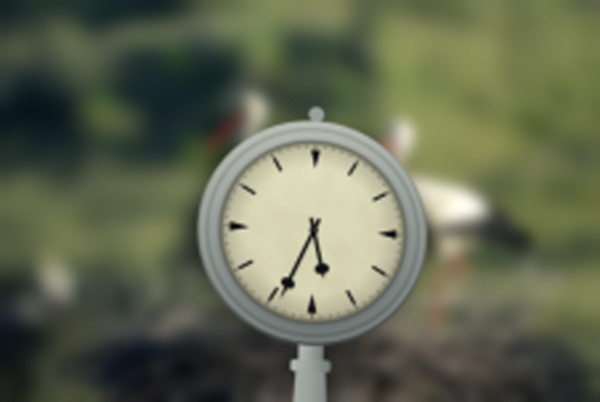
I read {"hour": 5, "minute": 34}
